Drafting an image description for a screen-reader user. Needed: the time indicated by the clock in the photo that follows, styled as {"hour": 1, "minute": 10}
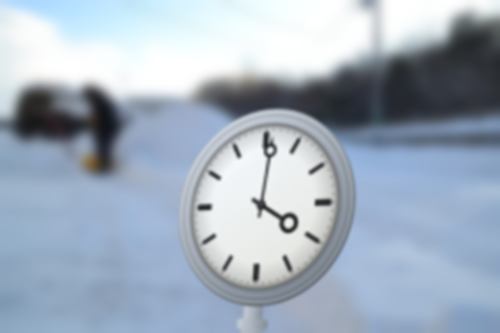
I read {"hour": 4, "minute": 1}
